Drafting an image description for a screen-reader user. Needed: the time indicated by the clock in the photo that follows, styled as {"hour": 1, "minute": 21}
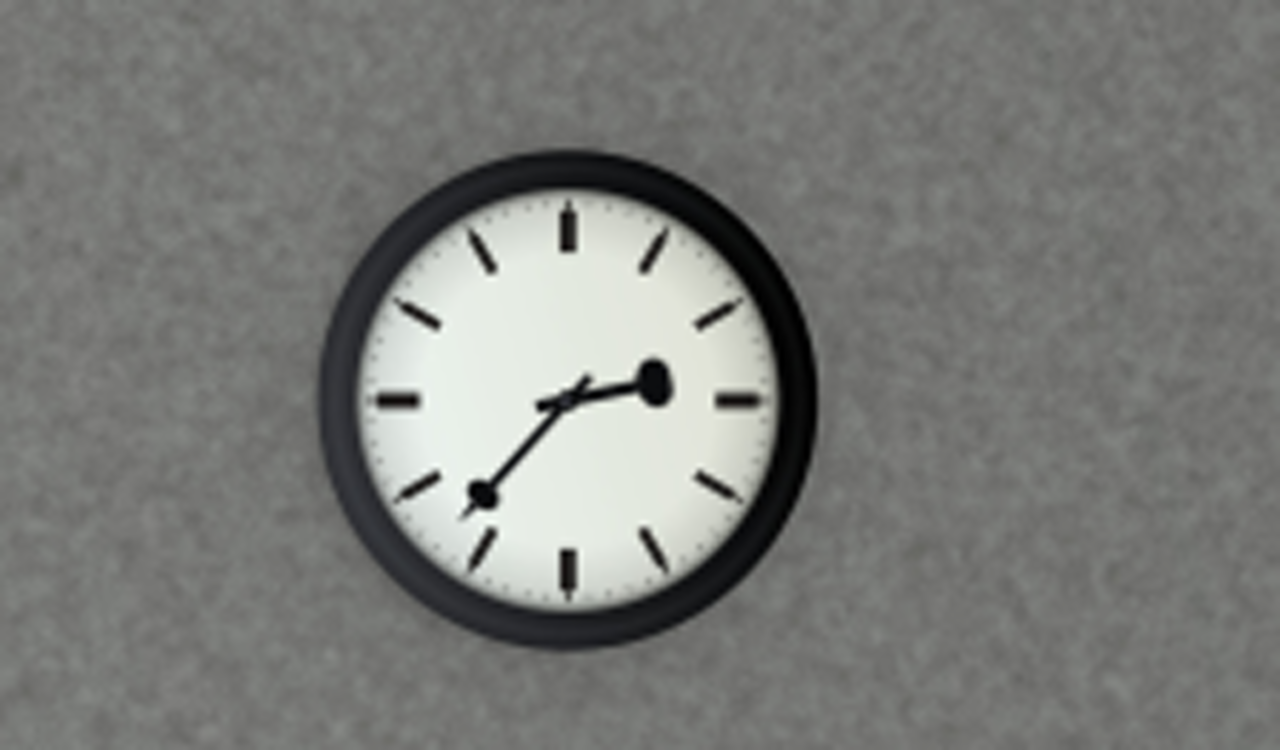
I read {"hour": 2, "minute": 37}
